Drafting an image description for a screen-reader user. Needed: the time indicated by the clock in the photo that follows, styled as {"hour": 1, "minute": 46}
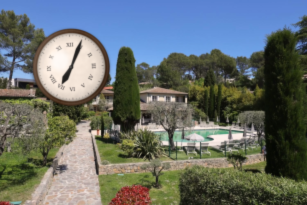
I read {"hour": 7, "minute": 4}
